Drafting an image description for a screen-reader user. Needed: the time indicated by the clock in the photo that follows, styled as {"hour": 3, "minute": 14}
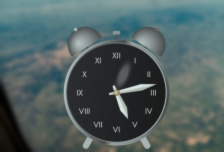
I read {"hour": 5, "minute": 13}
